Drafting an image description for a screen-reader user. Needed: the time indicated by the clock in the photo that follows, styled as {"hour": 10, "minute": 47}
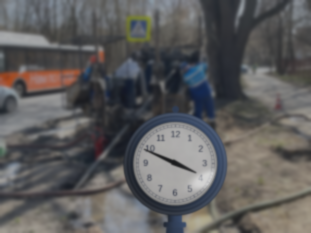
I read {"hour": 3, "minute": 49}
